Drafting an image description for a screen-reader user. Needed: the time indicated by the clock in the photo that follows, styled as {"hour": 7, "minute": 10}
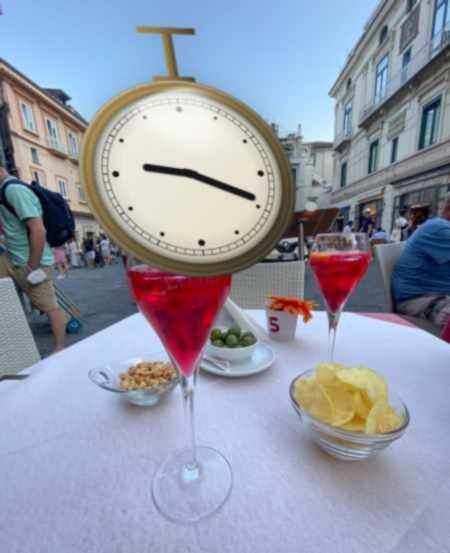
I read {"hour": 9, "minute": 19}
